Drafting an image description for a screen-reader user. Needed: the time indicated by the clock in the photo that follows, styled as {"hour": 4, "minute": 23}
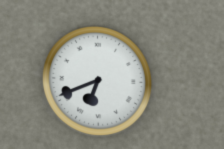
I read {"hour": 6, "minute": 41}
